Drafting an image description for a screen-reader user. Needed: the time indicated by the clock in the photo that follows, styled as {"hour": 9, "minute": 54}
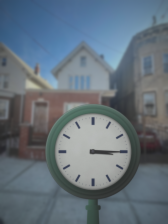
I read {"hour": 3, "minute": 15}
